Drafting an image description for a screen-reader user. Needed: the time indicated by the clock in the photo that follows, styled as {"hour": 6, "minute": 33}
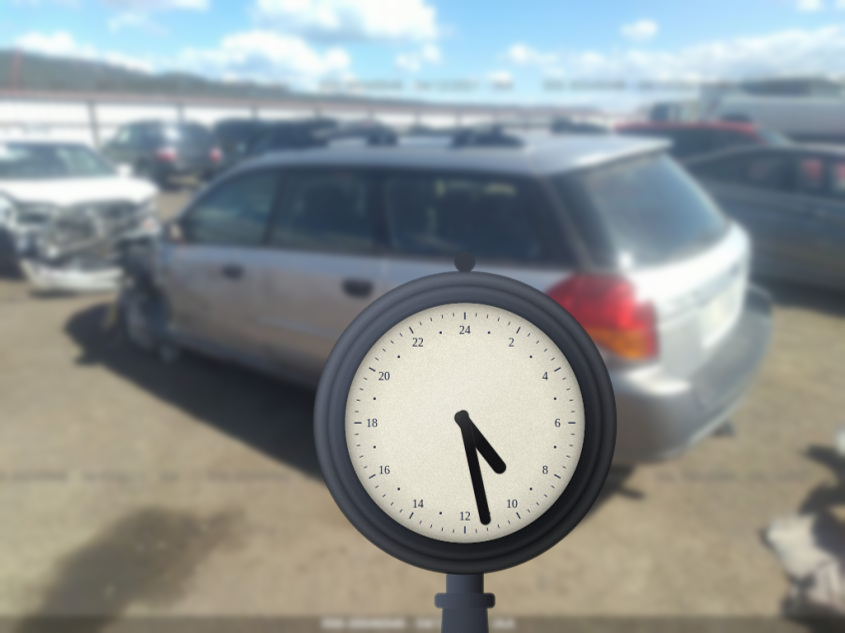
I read {"hour": 9, "minute": 28}
